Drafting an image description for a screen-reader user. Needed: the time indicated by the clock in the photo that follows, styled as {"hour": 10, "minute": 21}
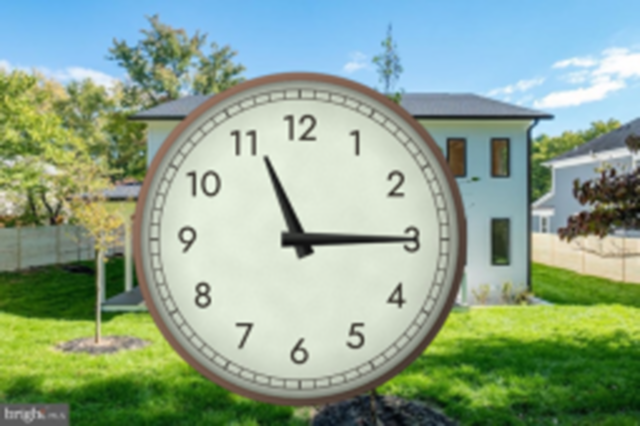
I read {"hour": 11, "minute": 15}
